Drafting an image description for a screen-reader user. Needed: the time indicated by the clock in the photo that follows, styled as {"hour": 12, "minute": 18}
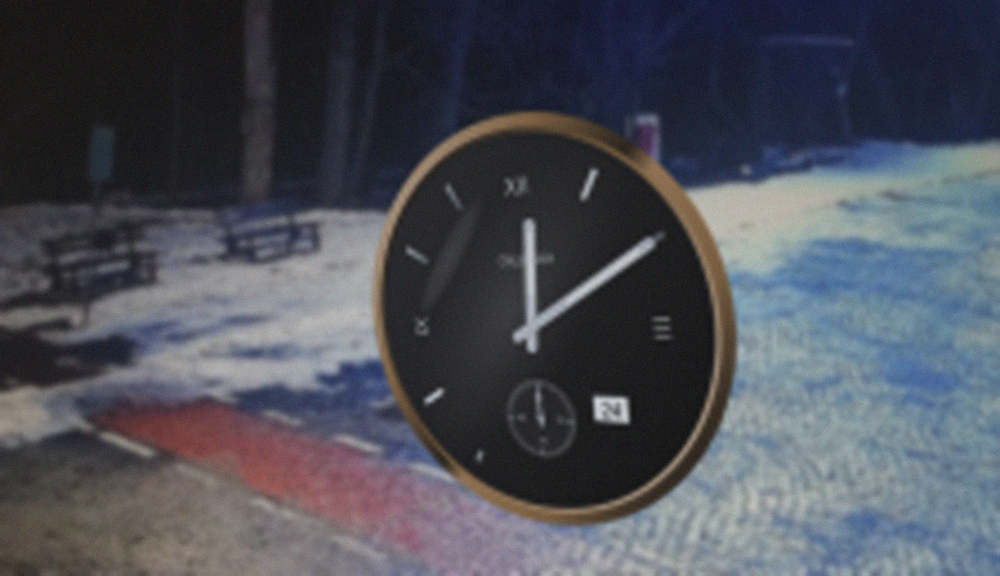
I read {"hour": 12, "minute": 10}
